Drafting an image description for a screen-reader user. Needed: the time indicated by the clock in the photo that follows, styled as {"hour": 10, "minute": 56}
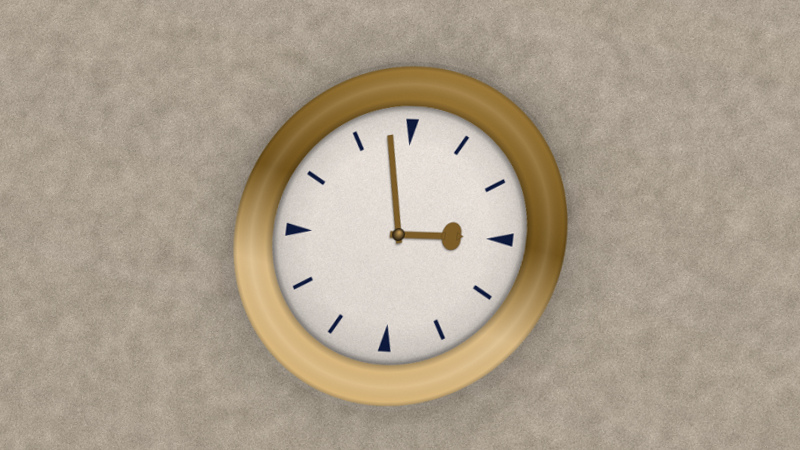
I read {"hour": 2, "minute": 58}
